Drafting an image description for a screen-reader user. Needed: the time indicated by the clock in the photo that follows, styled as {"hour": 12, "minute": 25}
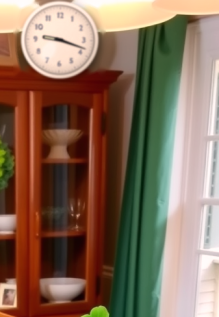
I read {"hour": 9, "minute": 18}
